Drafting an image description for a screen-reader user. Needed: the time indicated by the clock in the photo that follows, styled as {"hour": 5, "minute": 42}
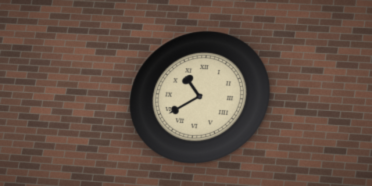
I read {"hour": 10, "minute": 39}
